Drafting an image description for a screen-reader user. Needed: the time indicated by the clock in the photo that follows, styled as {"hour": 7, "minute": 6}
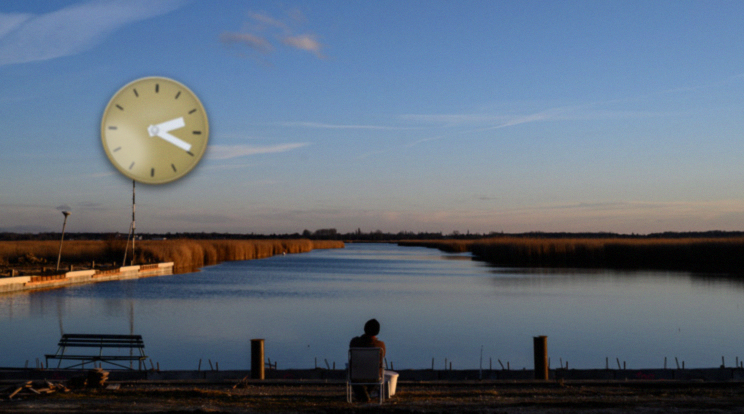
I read {"hour": 2, "minute": 19}
